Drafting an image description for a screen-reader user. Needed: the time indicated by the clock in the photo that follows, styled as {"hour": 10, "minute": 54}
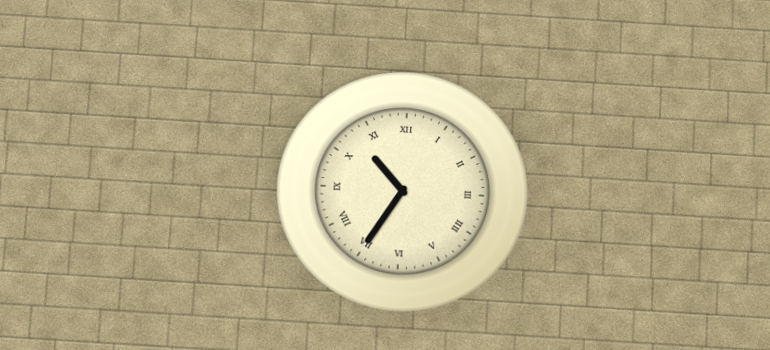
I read {"hour": 10, "minute": 35}
